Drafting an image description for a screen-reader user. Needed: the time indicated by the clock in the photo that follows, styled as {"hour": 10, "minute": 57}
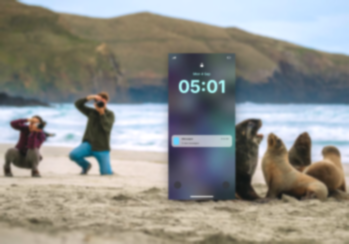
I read {"hour": 5, "minute": 1}
